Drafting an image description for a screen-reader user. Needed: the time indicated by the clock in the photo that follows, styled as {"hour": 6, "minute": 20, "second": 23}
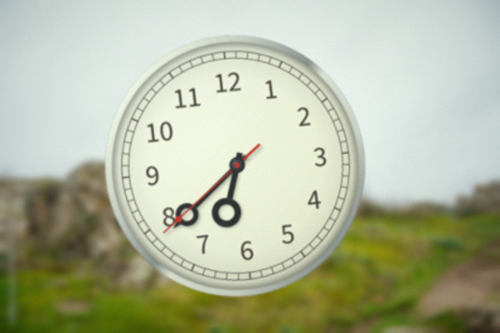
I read {"hour": 6, "minute": 38, "second": 39}
